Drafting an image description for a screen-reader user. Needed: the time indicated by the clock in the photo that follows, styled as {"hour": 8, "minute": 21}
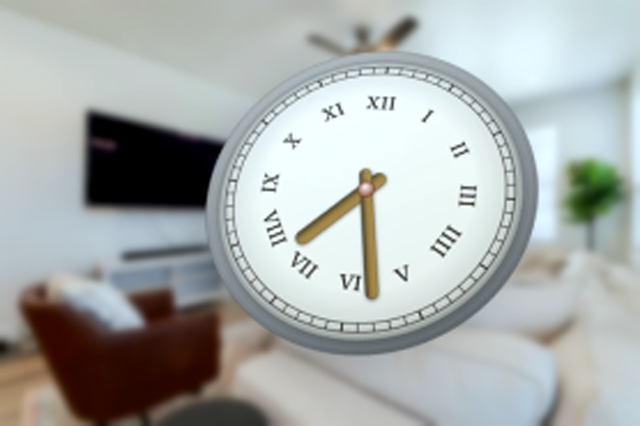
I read {"hour": 7, "minute": 28}
